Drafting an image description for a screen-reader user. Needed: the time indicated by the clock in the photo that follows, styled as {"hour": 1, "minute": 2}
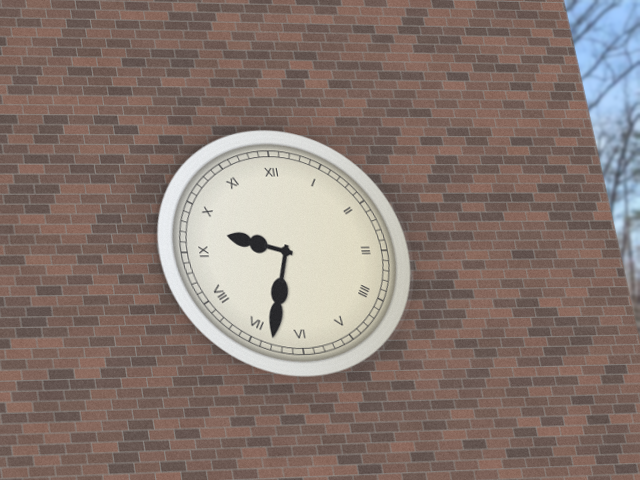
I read {"hour": 9, "minute": 33}
